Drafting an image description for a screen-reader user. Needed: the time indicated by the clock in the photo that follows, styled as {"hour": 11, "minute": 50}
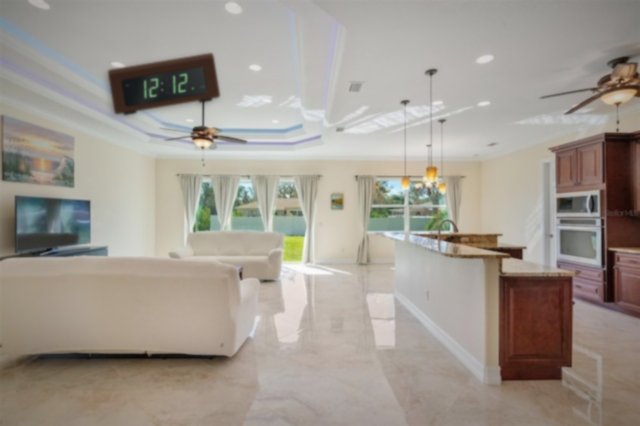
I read {"hour": 12, "minute": 12}
